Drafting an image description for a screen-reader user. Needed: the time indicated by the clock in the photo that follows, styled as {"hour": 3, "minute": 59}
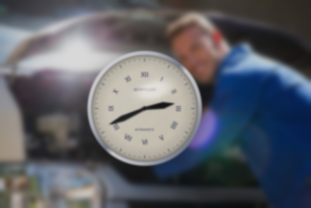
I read {"hour": 2, "minute": 41}
